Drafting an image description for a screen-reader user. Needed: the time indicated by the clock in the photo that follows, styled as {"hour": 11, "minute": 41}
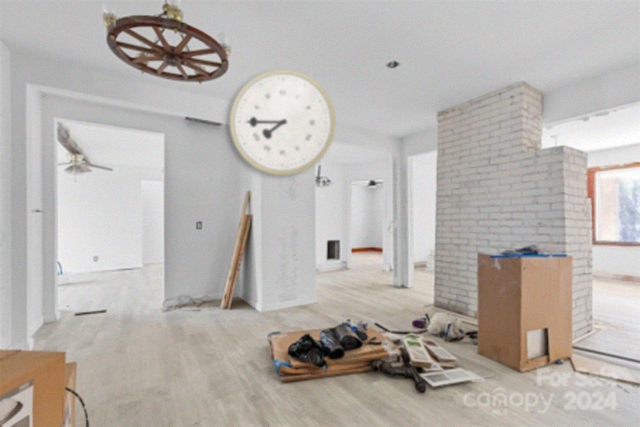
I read {"hour": 7, "minute": 45}
